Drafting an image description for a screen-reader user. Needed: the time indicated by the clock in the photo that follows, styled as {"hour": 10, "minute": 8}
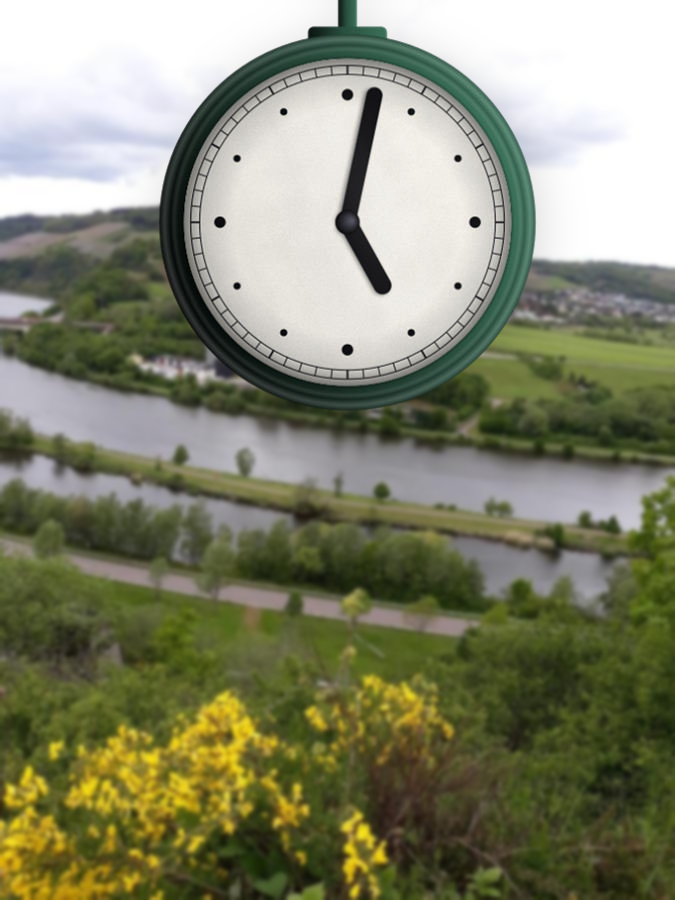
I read {"hour": 5, "minute": 2}
